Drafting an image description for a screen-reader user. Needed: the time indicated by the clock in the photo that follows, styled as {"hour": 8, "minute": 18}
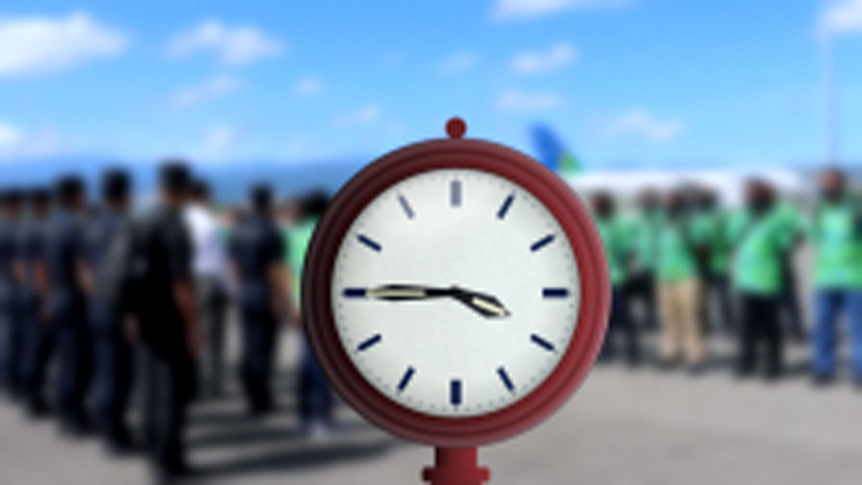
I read {"hour": 3, "minute": 45}
